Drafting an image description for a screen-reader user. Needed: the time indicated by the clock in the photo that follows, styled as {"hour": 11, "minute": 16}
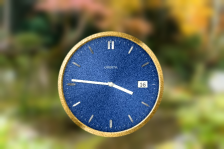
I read {"hour": 3, "minute": 46}
